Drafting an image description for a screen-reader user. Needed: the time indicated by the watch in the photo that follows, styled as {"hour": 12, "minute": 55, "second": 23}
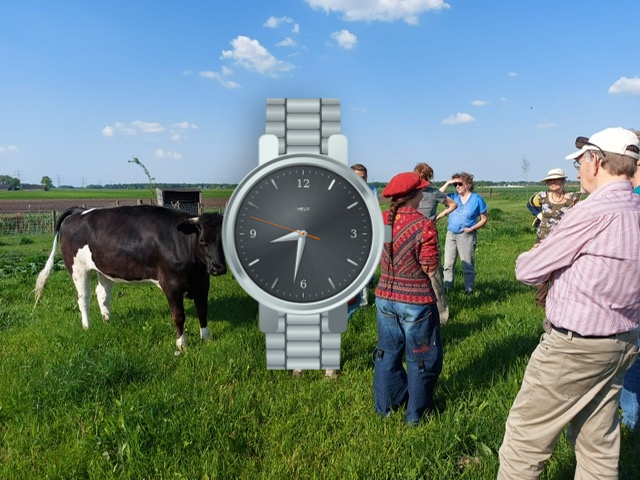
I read {"hour": 8, "minute": 31, "second": 48}
